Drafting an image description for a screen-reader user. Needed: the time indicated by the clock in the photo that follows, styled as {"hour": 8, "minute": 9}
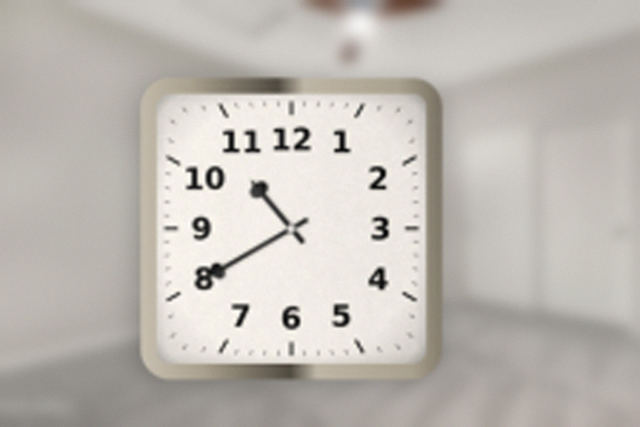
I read {"hour": 10, "minute": 40}
